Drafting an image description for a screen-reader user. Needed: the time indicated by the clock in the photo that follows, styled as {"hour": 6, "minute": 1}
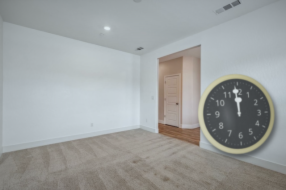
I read {"hour": 11, "minute": 59}
